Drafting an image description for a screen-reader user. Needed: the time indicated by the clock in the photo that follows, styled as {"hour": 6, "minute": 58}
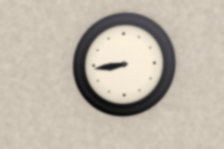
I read {"hour": 8, "minute": 44}
